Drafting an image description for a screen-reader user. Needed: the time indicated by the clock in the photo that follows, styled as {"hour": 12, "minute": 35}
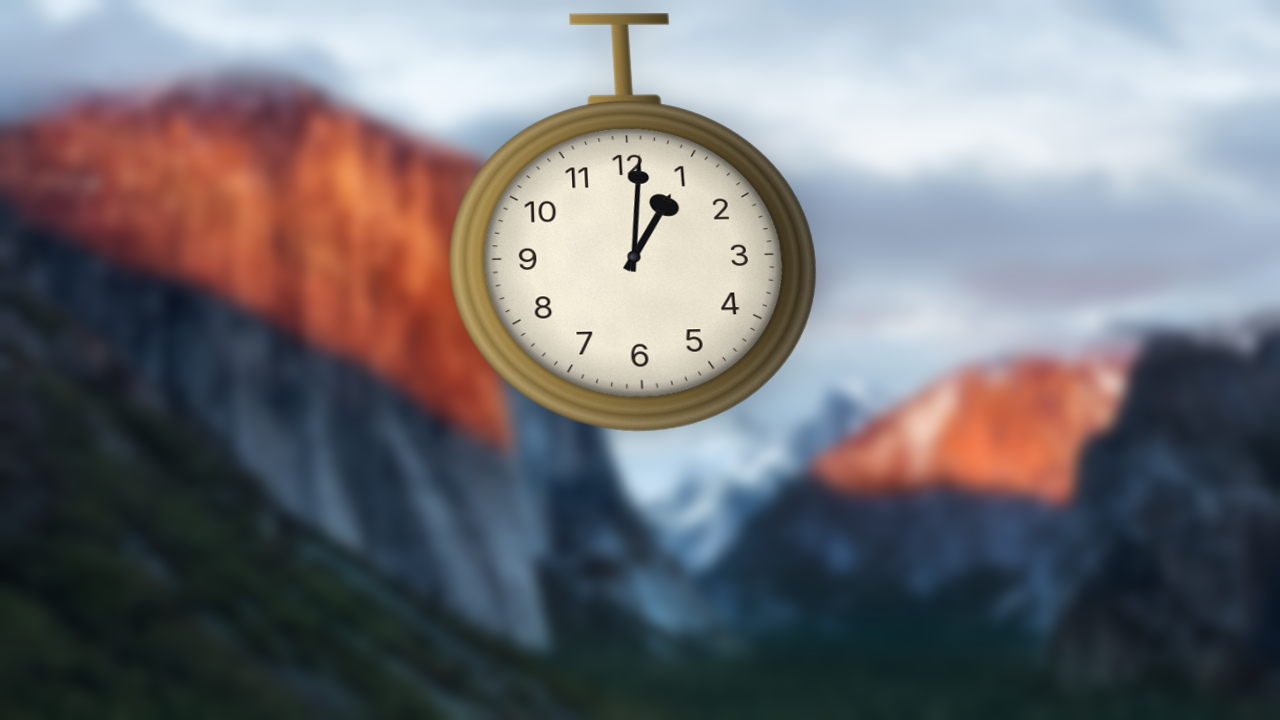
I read {"hour": 1, "minute": 1}
